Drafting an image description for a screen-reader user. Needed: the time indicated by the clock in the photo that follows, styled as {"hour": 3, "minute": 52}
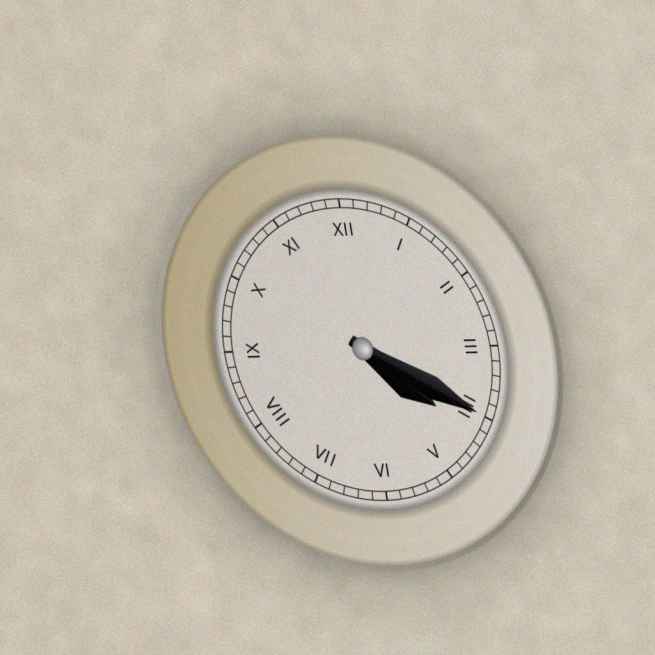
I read {"hour": 4, "minute": 20}
